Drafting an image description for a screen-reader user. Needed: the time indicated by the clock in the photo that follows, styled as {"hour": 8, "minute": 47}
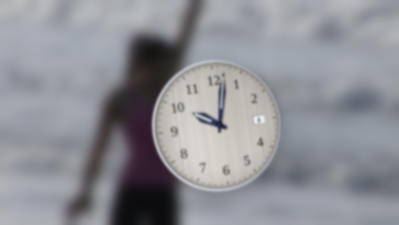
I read {"hour": 10, "minute": 2}
